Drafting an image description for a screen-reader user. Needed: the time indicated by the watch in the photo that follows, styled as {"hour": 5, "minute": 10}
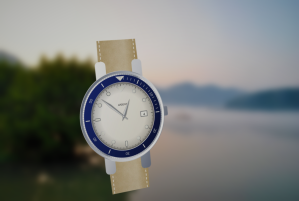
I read {"hour": 12, "minute": 52}
